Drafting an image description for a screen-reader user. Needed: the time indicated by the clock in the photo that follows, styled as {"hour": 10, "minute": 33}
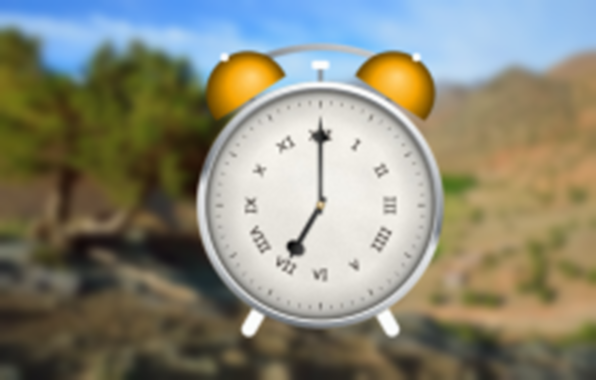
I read {"hour": 7, "minute": 0}
